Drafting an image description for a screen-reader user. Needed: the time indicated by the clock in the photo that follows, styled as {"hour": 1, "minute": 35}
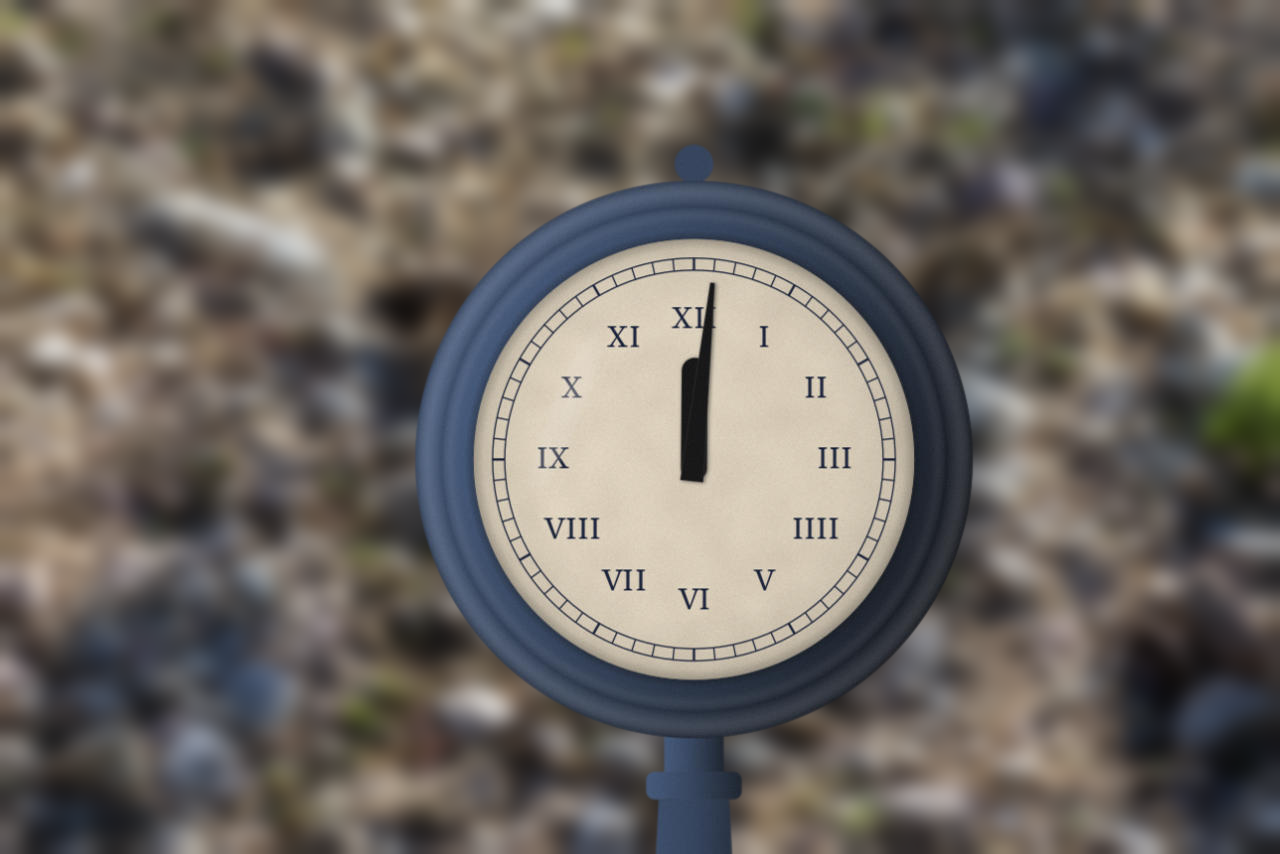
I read {"hour": 12, "minute": 1}
